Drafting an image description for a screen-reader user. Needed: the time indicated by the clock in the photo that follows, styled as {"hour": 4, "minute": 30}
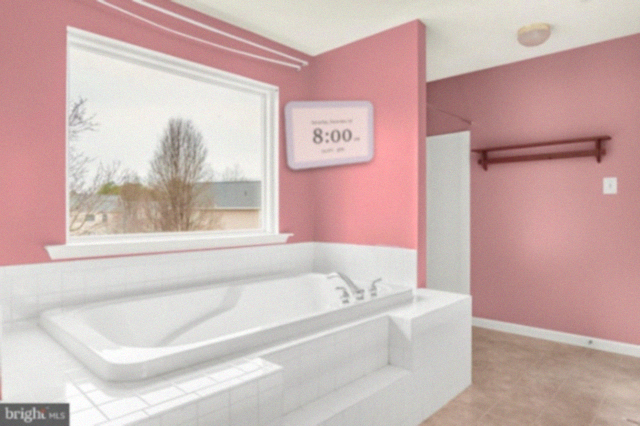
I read {"hour": 8, "minute": 0}
